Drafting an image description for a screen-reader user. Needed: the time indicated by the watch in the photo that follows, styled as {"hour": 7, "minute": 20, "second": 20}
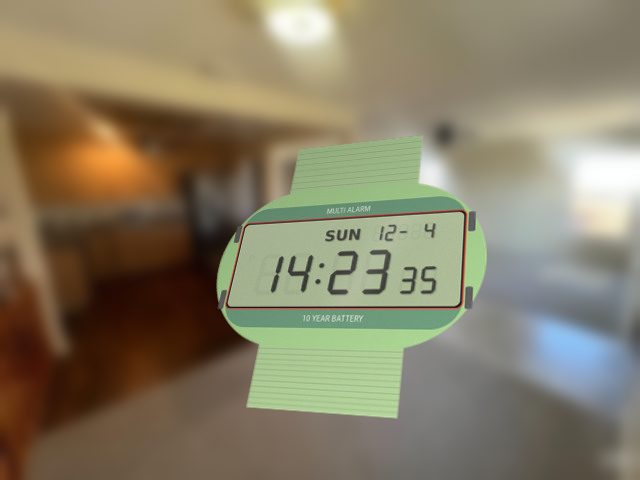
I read {"hour": 14, "minute": 23, "second": 35}
